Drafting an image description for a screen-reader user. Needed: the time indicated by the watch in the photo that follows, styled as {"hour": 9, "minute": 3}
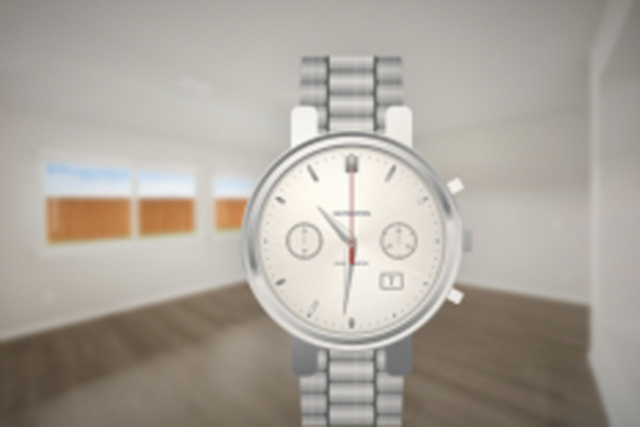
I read {"hour": 10, "minute": 31}
